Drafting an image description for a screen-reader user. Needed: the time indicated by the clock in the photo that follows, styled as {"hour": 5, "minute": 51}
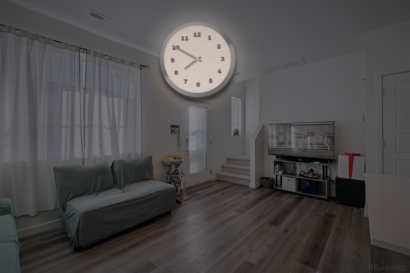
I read {"hour": 7, "minute": 50}
